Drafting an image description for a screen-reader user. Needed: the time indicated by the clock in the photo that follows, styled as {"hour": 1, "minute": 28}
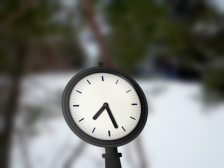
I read {"hour": 7, "minute": 27}
